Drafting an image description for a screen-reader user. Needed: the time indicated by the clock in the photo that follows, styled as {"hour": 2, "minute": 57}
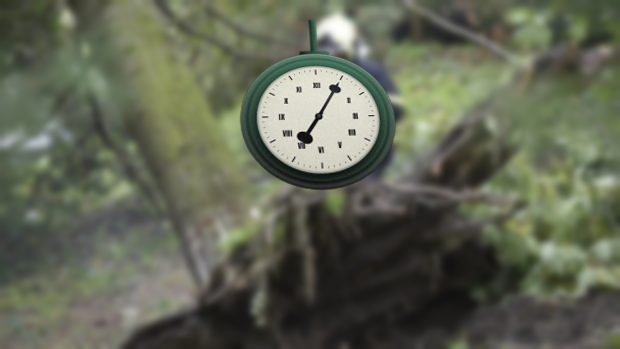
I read {"hour": 7, "minute": 5}
